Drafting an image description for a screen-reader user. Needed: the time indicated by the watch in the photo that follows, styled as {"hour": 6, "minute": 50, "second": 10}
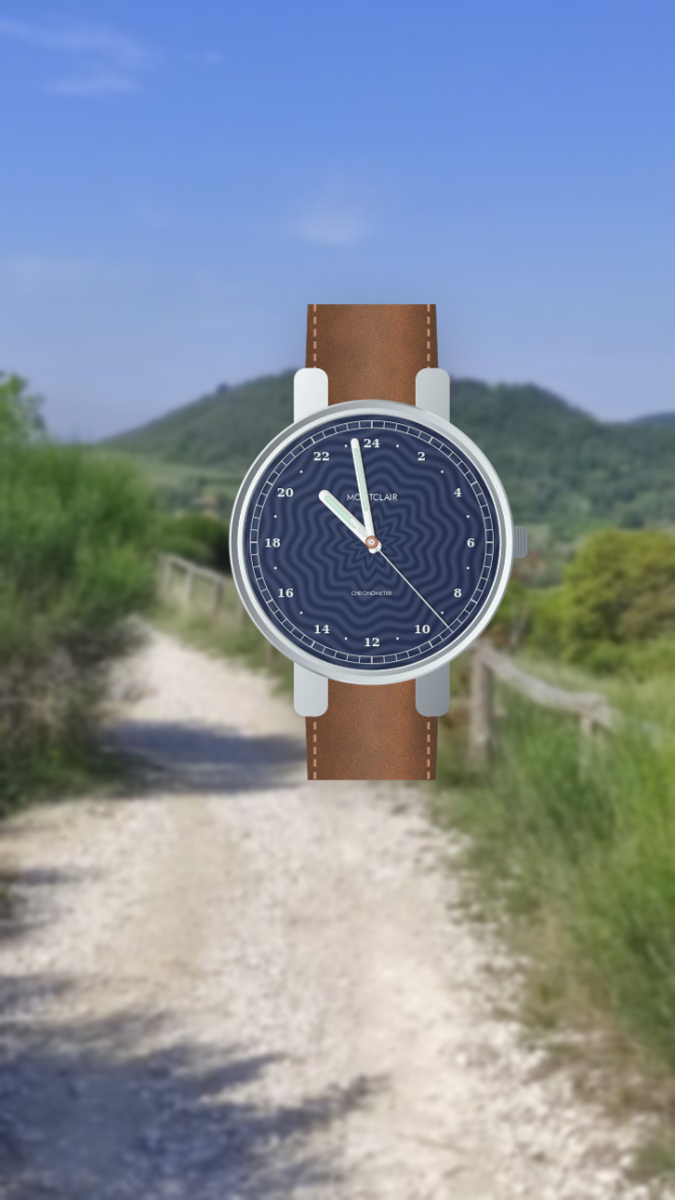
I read {"hour": 20, "minute": 58, "second": 23}
